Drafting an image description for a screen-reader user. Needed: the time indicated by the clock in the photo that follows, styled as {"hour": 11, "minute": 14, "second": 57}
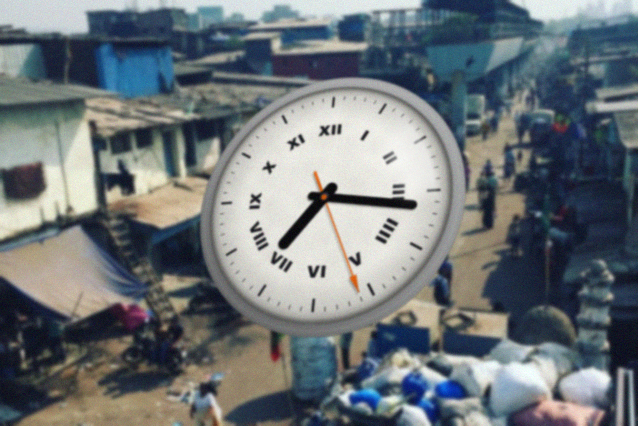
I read {"hour": 7, "minute": 16, "second": 26}
